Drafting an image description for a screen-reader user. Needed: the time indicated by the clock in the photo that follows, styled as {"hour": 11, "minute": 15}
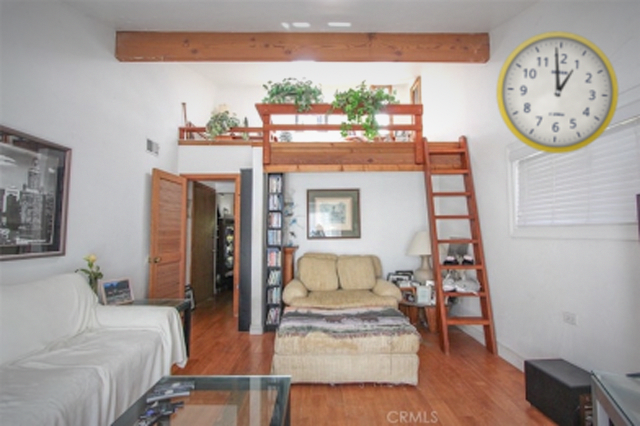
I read {"hour": 12, "minute": 59}
